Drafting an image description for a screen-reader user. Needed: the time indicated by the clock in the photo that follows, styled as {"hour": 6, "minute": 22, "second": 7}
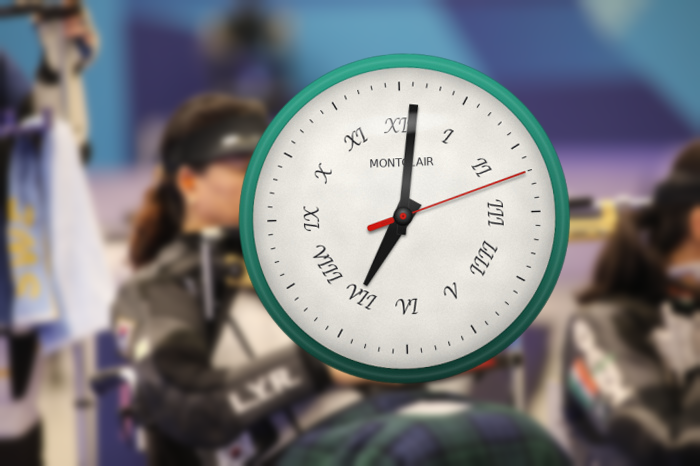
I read {"hour": 7, "minute": 1, "second": 12}
